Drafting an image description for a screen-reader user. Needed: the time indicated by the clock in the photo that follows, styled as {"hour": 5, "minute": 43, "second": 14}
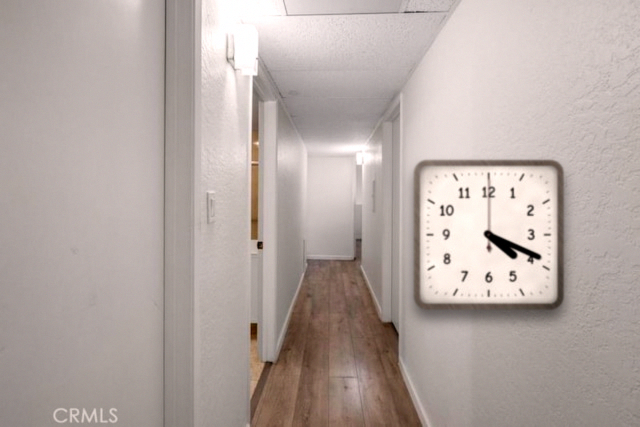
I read {"hour": 4, "minute": 19, "second": 0}
